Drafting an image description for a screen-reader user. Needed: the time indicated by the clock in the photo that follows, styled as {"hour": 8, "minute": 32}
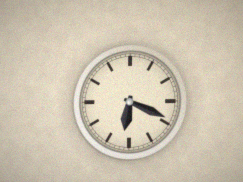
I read {"hour": 6, "minute": 19}
